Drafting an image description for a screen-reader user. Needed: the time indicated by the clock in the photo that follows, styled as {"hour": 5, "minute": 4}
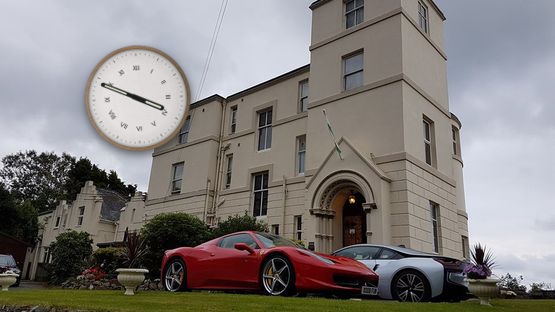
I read {"hour": 3, "minute": 49}
